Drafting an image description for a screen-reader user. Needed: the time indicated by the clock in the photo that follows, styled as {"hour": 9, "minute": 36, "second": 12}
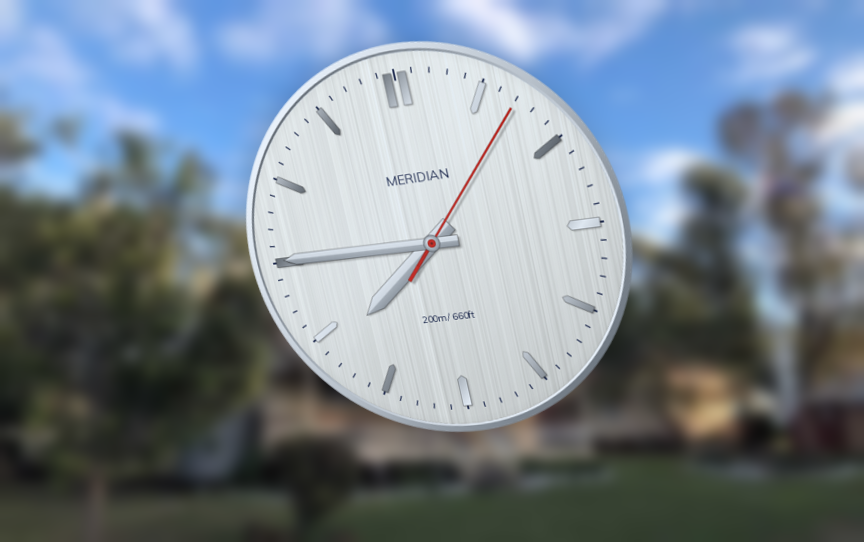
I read {"hour": 7, "minute": 45, "second": 7}
